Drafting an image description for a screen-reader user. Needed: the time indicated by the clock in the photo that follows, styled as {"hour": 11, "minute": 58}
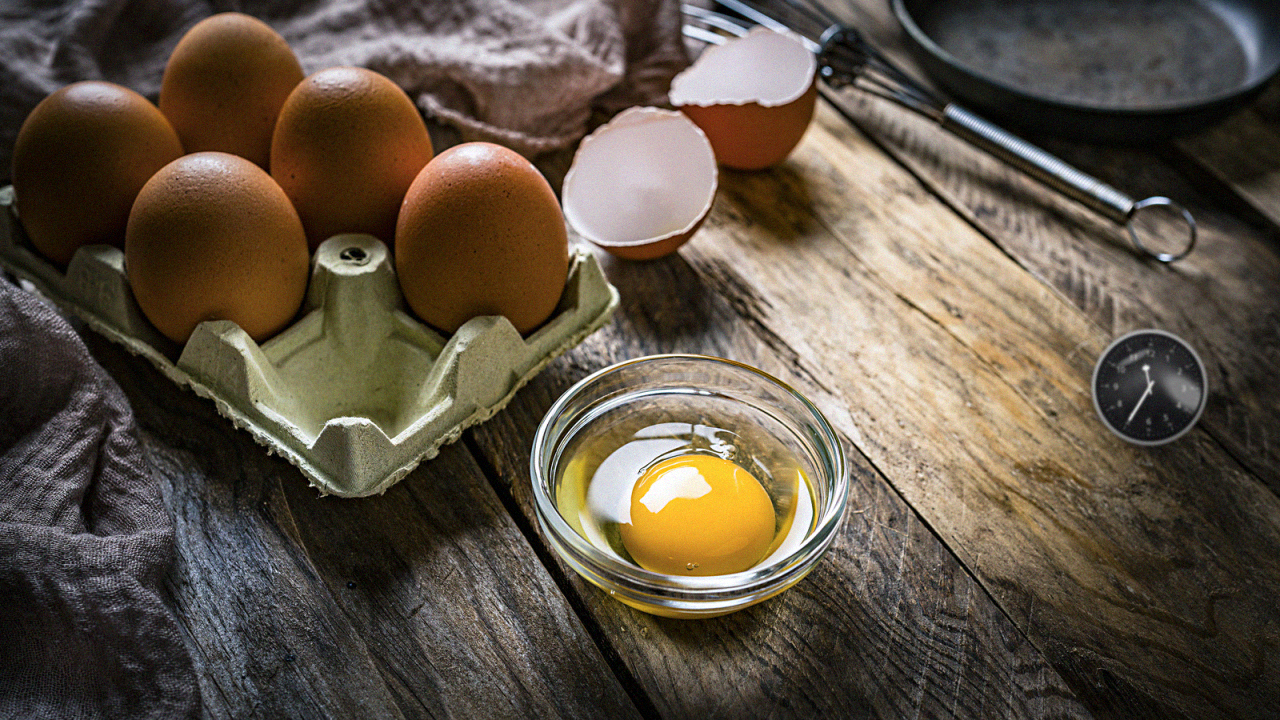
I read {"hour": 11, "minute": 35}
